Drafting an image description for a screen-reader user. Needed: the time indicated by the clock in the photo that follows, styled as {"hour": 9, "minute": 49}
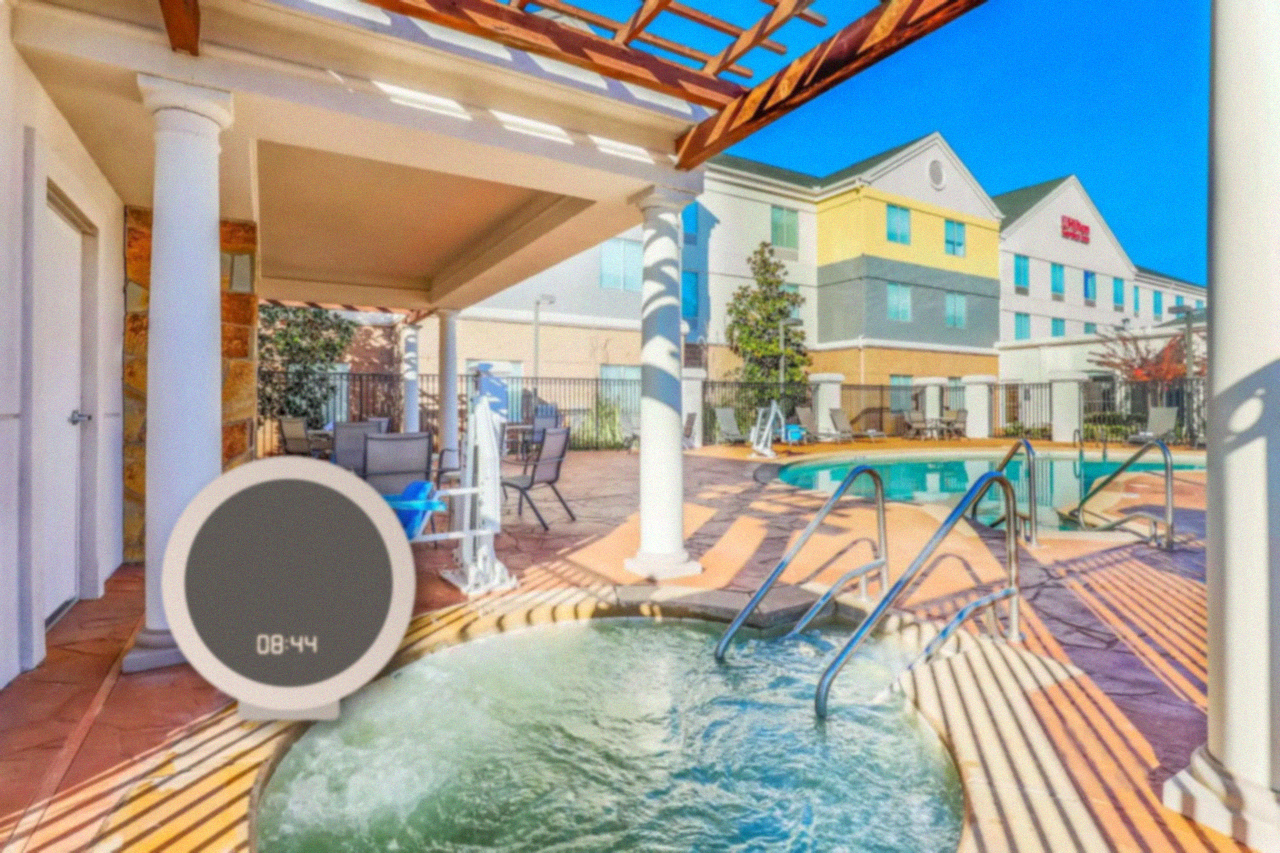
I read {"hour": 8, "minute": 44}
